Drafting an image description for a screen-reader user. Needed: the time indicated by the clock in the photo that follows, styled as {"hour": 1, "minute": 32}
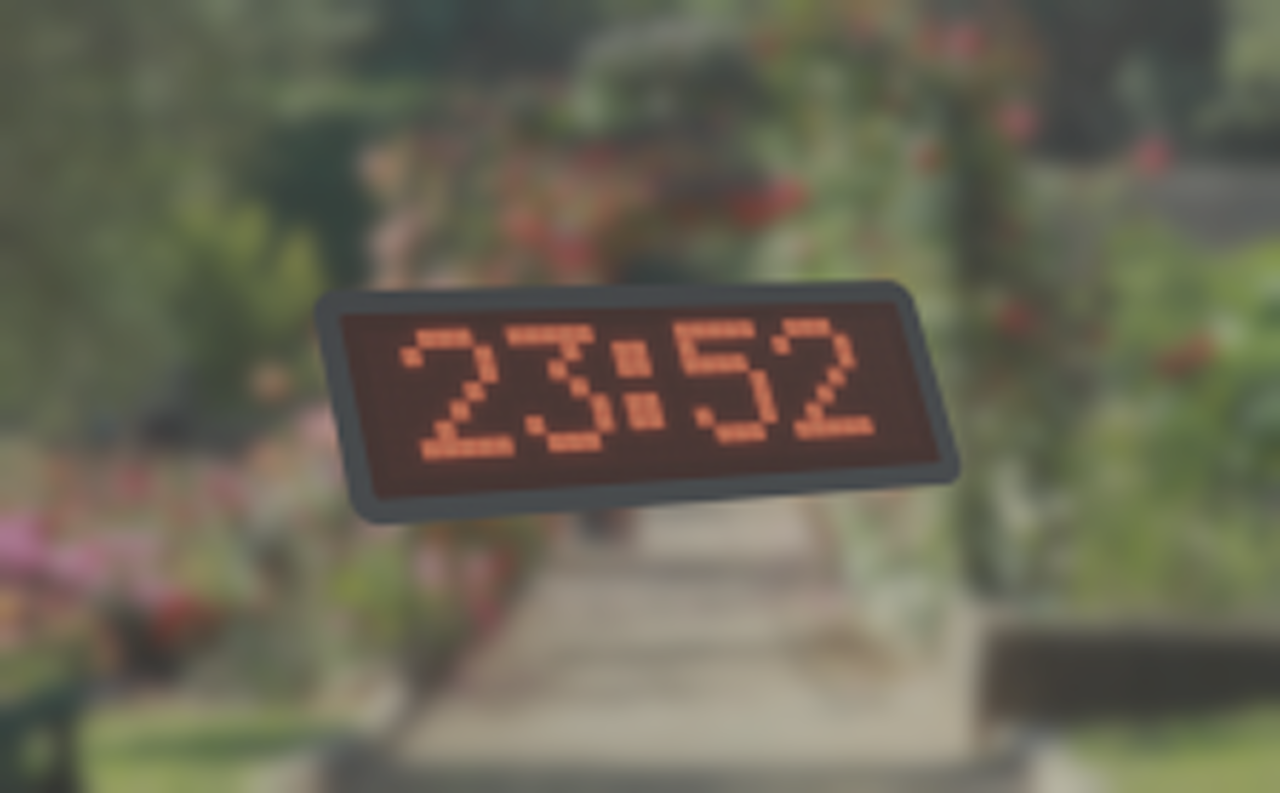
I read {"hour": 23, "minute": 52}
